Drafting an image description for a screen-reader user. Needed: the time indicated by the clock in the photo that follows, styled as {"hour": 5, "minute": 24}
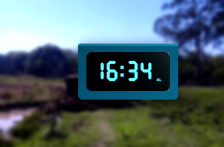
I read {"hour": 16, "minute": 34}
